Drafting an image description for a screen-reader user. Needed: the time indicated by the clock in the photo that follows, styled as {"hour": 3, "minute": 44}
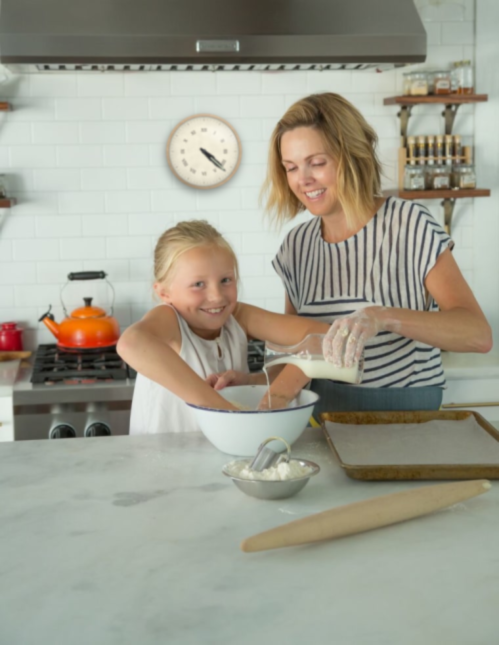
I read {"hour": 4, "minute": 22}
